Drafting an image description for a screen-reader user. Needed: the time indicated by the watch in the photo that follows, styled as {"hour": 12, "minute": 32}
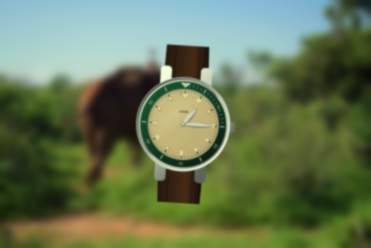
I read {"hour": 1, "minute": 15}
